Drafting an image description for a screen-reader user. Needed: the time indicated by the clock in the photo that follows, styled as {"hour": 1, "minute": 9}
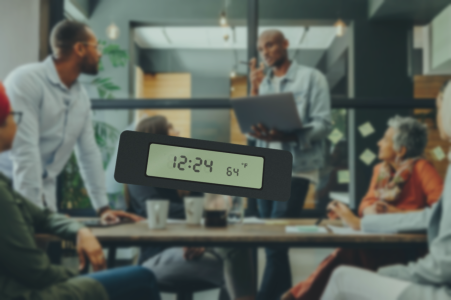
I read {"hour": 12, "minute": 24}
